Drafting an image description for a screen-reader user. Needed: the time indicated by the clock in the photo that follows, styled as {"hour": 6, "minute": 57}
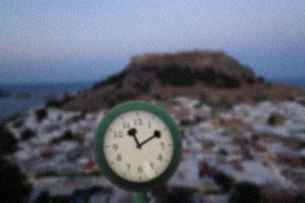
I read {"hour": 11, "minute": 10}
